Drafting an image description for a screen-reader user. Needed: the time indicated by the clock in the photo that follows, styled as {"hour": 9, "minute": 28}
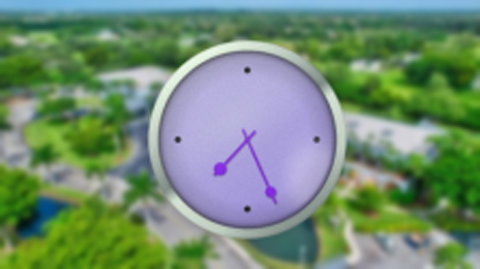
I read {"hour": 7, "minute": 26}
